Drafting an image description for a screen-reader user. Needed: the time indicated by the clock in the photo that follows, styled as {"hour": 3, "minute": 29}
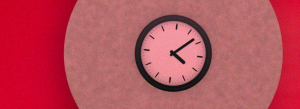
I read {"hour": 4, "minute": 8}
